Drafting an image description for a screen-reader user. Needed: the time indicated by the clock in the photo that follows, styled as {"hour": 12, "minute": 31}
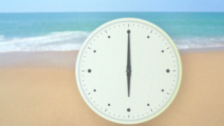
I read {"hour": 6, "minute": 0}
